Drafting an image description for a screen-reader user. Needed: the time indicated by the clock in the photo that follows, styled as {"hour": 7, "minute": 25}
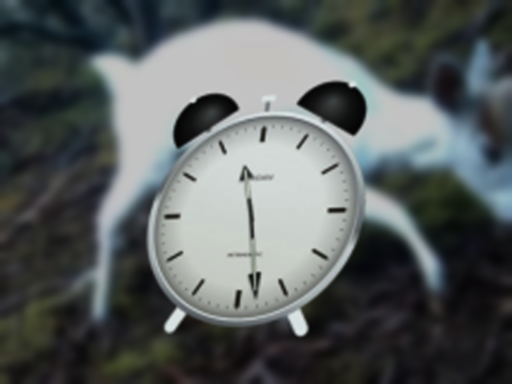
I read {"hour": 11, "minute": 28}
